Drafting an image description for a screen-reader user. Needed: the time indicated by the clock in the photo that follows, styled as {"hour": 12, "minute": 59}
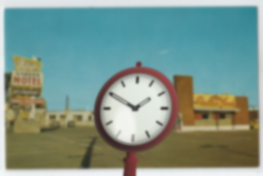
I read {"hour": 1, "minute": 50}
